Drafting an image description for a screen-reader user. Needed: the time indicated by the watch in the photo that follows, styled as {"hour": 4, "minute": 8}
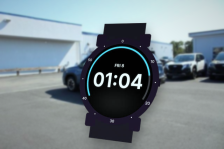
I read {"hour": 1, "minute": 4}
